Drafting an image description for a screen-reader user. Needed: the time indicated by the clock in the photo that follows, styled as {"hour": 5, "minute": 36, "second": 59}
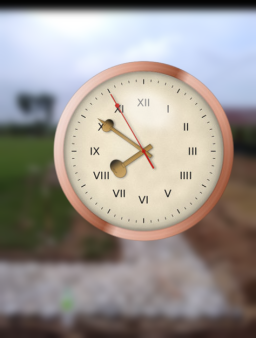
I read {"hour": 7, "minute": 50, "second": 55}
